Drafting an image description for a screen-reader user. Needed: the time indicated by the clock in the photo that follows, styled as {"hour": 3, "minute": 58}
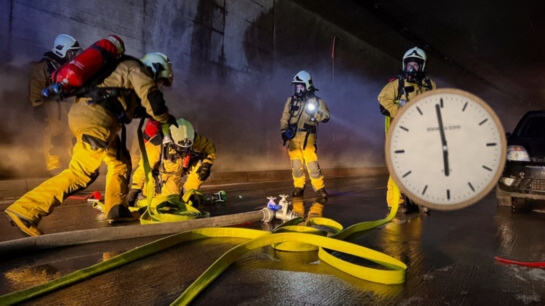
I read {"hour": 5, "minute": 59}
